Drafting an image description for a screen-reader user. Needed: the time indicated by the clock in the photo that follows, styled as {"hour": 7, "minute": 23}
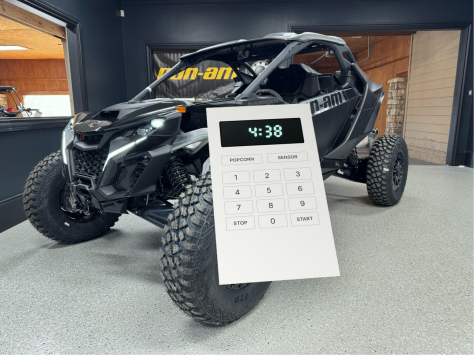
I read {"hour": 4, "minute": 38}
